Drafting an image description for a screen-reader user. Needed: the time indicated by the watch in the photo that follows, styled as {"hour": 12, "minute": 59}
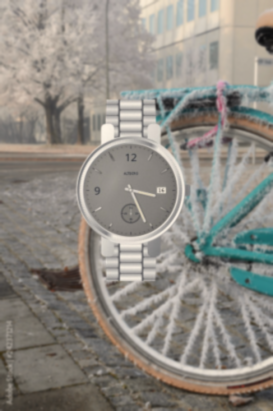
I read {"hour": 3, "minute": 26}
